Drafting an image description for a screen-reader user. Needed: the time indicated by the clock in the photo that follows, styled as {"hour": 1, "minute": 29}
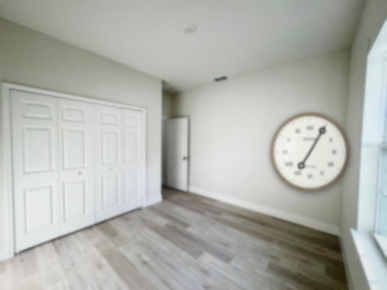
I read {"hour": 7, "minute": 5}
